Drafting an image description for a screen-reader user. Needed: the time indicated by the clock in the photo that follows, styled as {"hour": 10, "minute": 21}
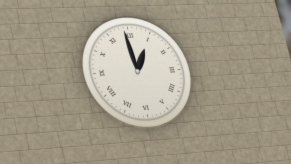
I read {"hour": 12, "minute": 59}
